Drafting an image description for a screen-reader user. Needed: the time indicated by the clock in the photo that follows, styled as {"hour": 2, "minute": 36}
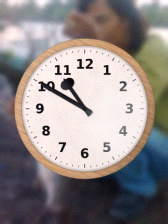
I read {"hour": 10, "minute": 50}
